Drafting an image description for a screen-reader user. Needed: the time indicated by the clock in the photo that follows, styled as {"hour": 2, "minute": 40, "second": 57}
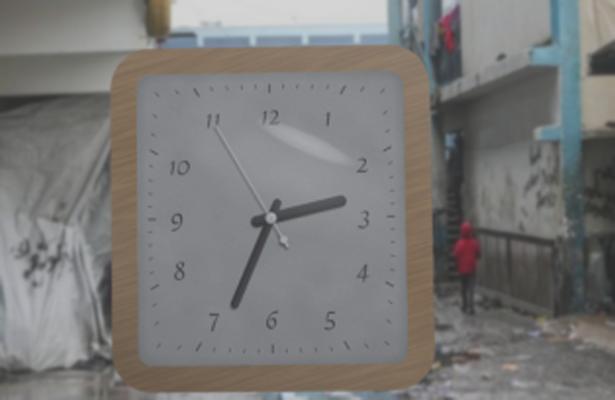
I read {"hour": 2, "minute": 33, "second": 55}
